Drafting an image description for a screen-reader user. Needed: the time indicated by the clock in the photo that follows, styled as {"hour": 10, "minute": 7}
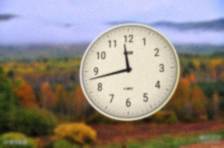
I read {"hour": 11, "minute": 43}
